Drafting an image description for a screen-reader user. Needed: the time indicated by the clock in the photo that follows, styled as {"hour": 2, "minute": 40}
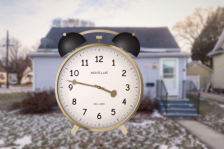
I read {"hour": 3, "minute": 47}
